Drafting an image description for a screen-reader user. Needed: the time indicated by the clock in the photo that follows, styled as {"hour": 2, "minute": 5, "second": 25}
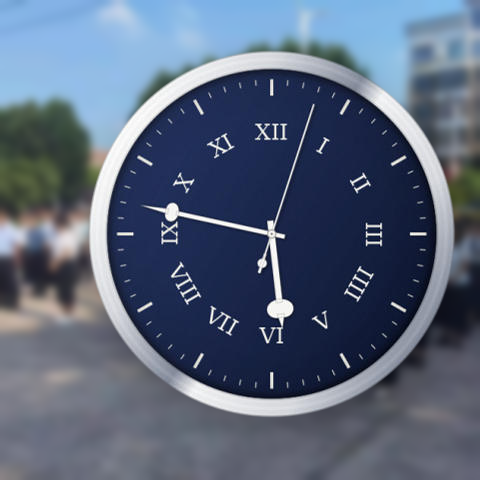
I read {"hour": 5, "minute": 47, "second": 3}
